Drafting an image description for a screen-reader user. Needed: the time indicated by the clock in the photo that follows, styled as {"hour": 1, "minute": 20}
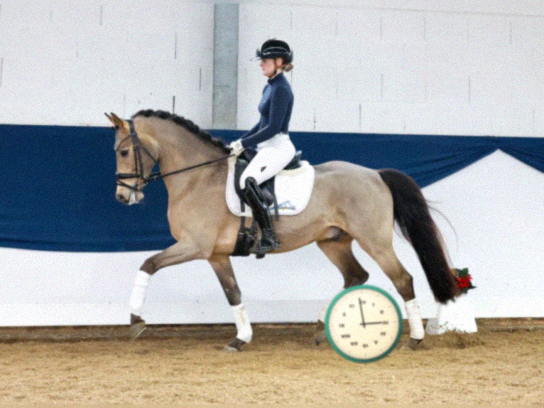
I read {"hour": 2, "minute": 59}
